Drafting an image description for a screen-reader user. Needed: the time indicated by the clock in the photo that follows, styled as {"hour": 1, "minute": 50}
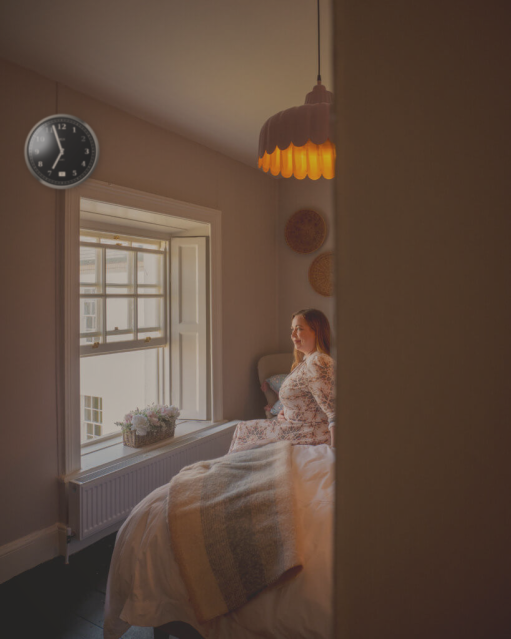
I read {"hour": 6, "minute": 57}
